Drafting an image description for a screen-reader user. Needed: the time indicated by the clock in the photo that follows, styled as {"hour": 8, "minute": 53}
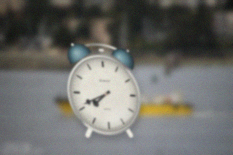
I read {"hour": 7, "minute": 41}
